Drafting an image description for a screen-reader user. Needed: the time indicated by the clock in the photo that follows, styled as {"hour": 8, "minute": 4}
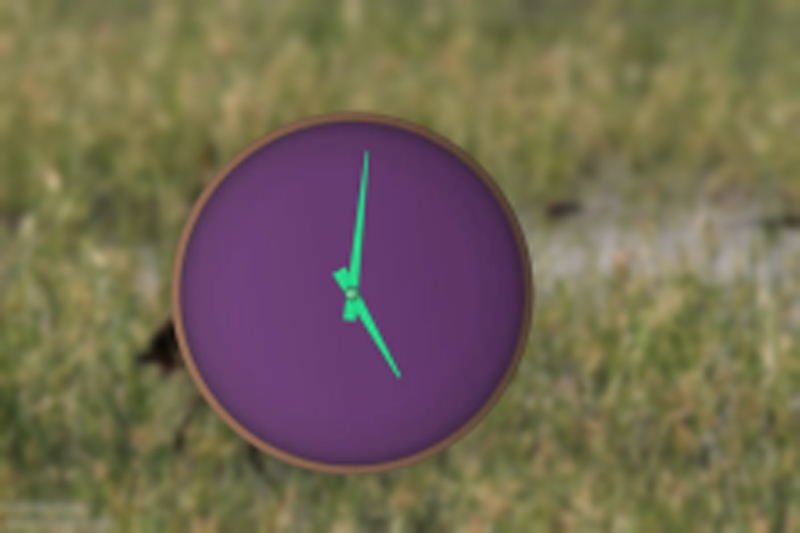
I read {"hour": 5, "minute": 1}
